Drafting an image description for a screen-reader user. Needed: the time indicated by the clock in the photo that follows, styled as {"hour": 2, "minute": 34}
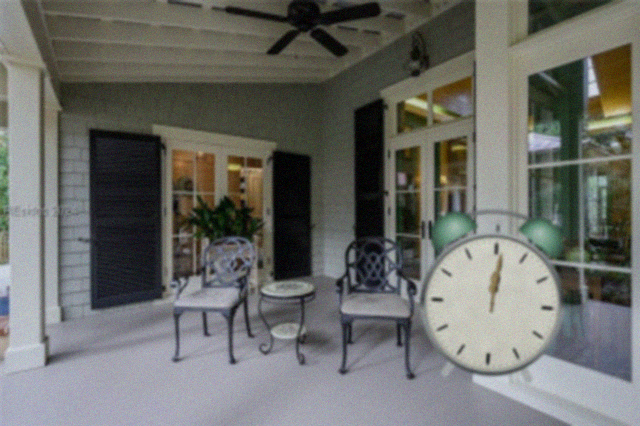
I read {"hour": 12, "minute": 1}
